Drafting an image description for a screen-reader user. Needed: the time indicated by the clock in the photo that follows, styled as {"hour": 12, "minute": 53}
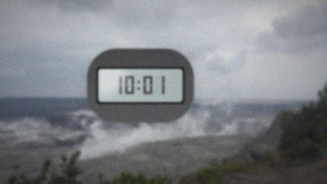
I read {"hour": 10, "minute": 1}
